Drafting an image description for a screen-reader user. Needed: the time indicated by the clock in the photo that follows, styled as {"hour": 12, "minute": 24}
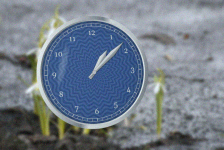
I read {"hour": 1, "minute": 8}
